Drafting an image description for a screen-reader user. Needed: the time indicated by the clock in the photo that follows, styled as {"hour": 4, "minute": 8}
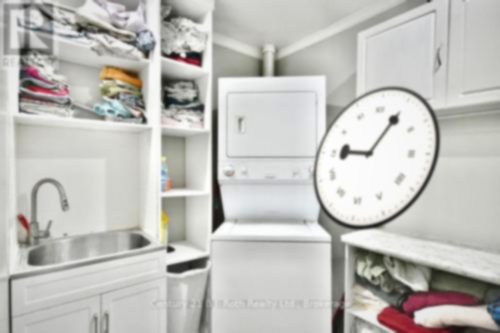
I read {"hour": 9, "minute": 5}
